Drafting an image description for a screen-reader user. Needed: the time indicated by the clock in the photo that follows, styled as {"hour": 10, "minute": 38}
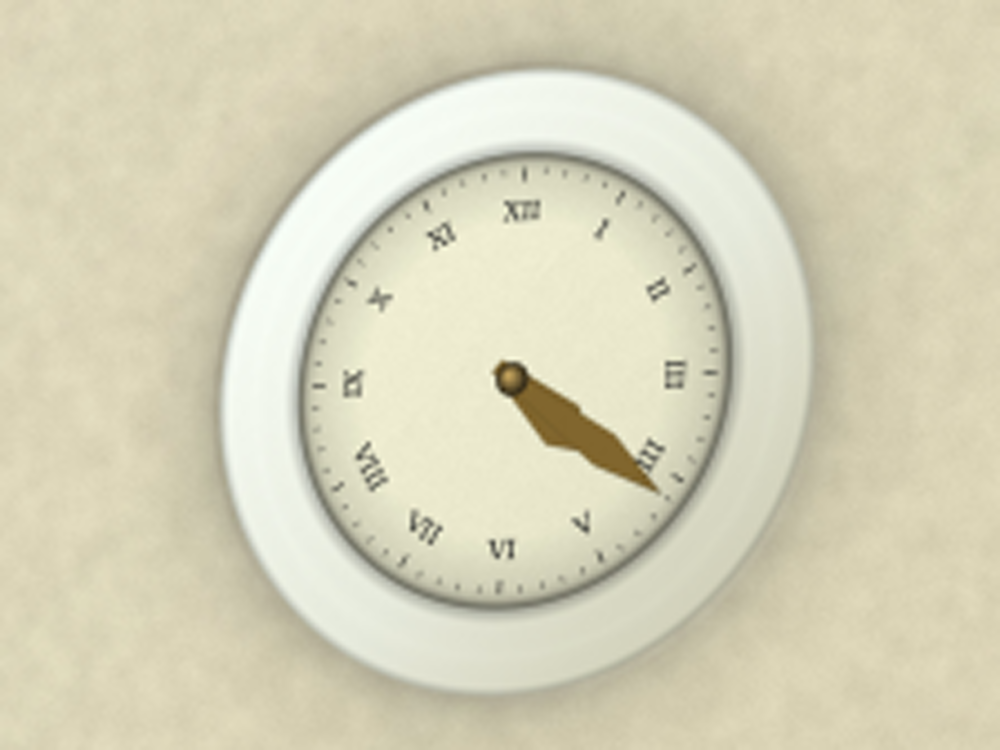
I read {"hour": 4, "minute": 21}
